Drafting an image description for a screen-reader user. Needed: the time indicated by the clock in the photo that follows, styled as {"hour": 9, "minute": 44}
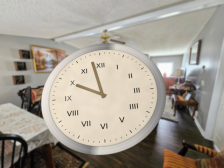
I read {"hour": 9, "minute": 58}
